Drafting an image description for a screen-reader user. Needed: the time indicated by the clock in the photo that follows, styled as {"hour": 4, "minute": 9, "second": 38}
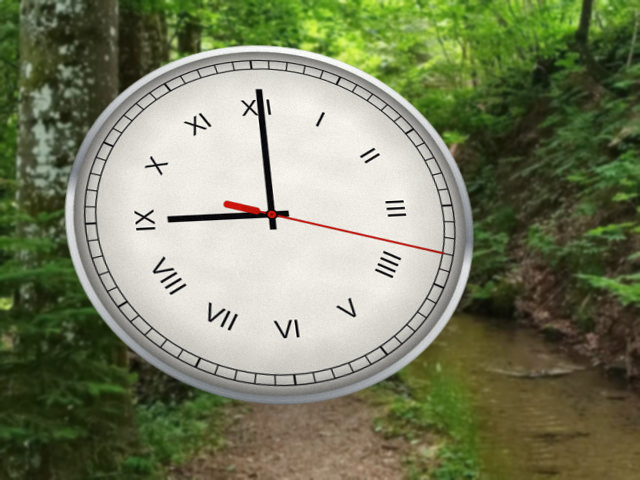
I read {"hour": 9, "minute": 0, "second": 18}
